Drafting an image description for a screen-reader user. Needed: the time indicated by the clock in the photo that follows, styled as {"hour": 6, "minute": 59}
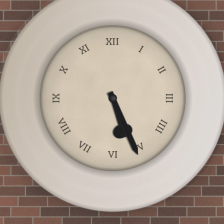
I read {"hour": 5, "minute": 26}
